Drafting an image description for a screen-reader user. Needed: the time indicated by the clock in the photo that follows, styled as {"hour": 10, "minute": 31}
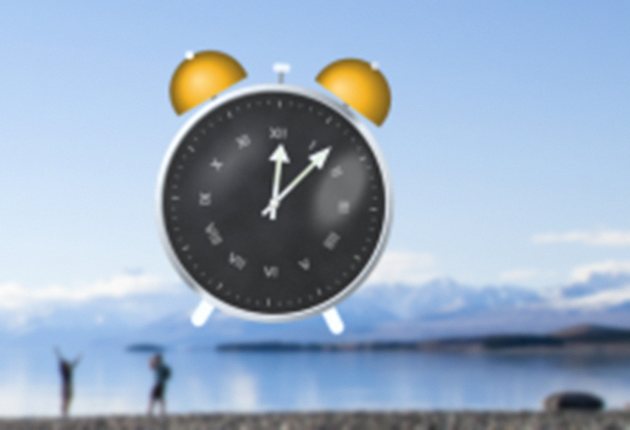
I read {"hour": 12, "minute": 7}
